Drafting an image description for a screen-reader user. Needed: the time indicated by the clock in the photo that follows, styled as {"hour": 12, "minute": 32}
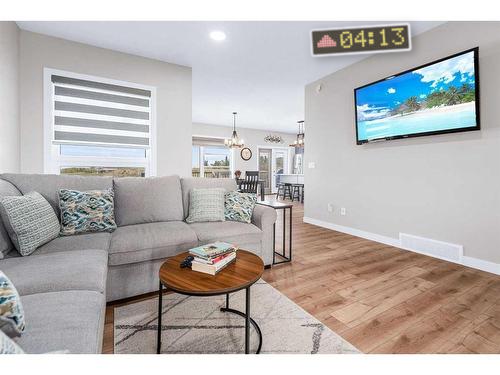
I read {"hour": 4, "minute": 13}
